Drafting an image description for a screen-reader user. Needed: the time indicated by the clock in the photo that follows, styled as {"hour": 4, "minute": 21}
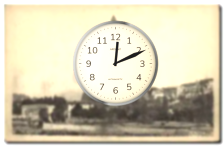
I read {"hour": 12, "minute": 11}
